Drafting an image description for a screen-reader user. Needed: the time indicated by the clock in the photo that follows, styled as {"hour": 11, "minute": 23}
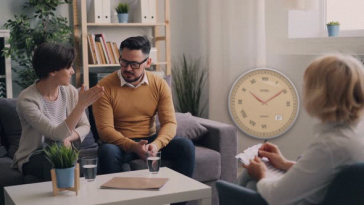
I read {"hour": 10, "minute": 9}
